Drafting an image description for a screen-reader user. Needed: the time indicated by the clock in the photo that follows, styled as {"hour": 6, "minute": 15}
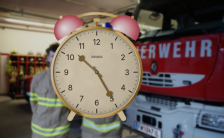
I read {"hour": 10, "minute": 25}
